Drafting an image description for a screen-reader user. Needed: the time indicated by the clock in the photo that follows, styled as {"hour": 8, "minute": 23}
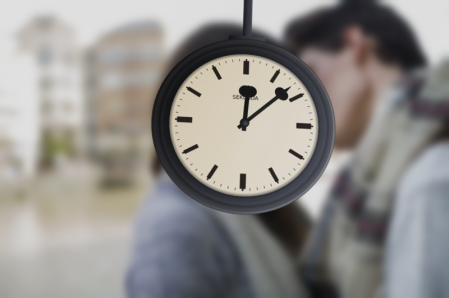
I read {"hour": 12, "minute": 8}
